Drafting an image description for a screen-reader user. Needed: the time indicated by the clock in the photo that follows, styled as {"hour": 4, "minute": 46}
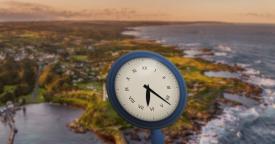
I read {"hour": 6, "minute": 22}
